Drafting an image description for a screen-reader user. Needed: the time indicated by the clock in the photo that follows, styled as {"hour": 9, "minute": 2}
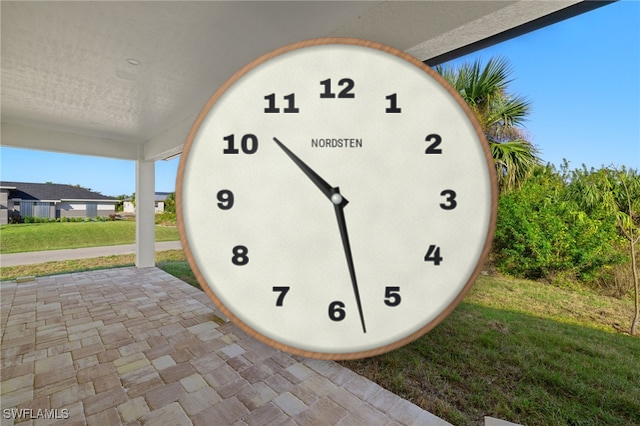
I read {"hour": 10, "minute": 28}
